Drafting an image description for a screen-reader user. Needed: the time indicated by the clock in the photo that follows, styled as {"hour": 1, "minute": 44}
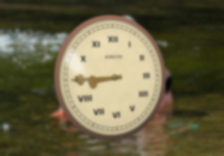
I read {"hour": 8, "minute": 45}
